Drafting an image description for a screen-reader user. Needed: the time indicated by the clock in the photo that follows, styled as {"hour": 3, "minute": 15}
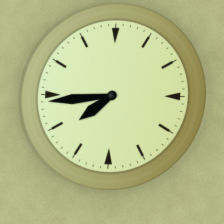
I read {"hour": 7, "minute": 44}
